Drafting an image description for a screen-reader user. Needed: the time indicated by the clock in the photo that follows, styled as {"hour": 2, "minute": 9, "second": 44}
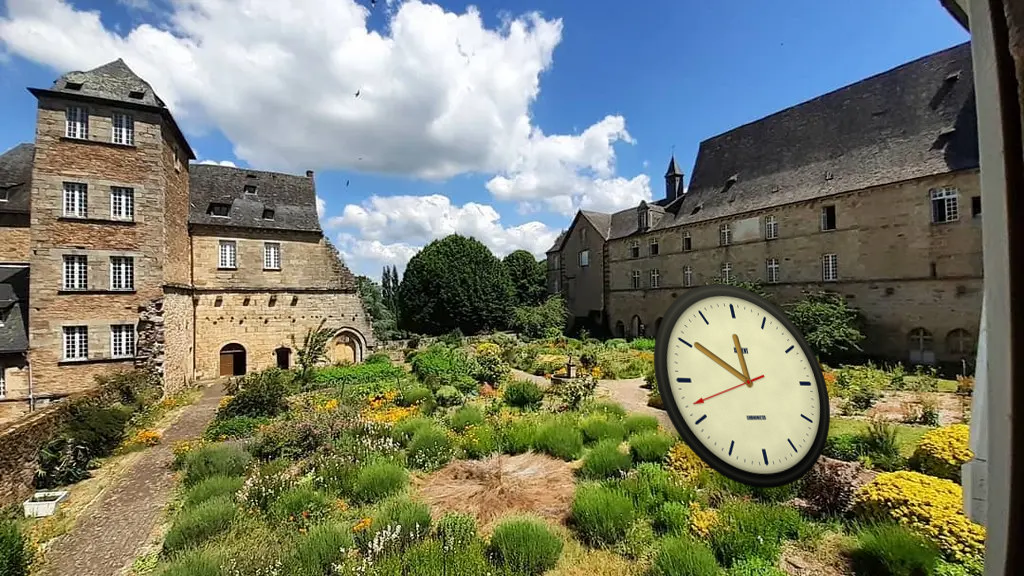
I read {"hour": 11, "minute": 50, "second": 42}
